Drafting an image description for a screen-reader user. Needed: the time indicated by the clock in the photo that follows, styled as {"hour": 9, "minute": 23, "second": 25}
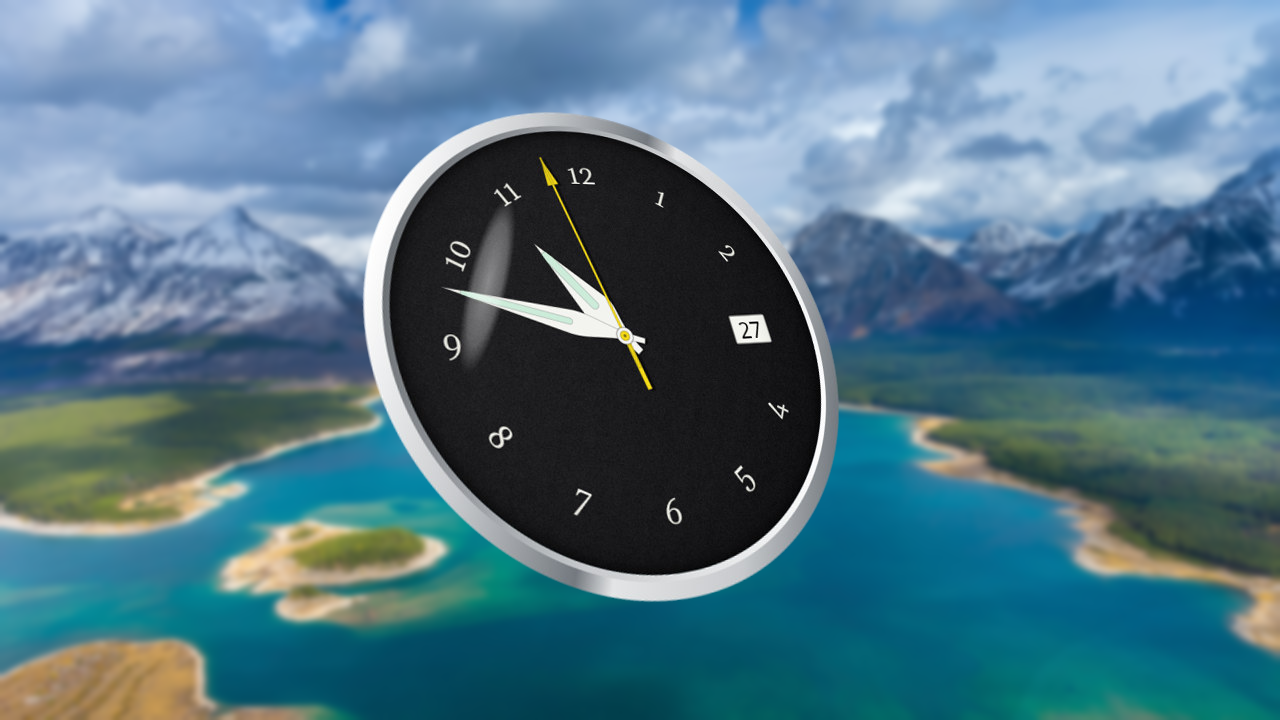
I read {"hour": 10, "minute": 47, "second": 58}
